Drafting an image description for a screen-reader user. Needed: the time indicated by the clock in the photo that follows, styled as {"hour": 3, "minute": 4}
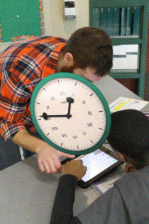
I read {"hour": 12, "minute": 46}
